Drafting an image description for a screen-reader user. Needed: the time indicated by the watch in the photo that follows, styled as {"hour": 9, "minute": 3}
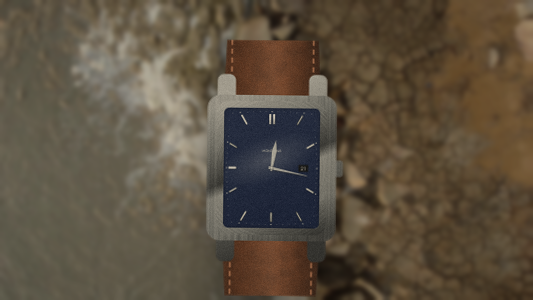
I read {"hour": 12, "minute": 17}
